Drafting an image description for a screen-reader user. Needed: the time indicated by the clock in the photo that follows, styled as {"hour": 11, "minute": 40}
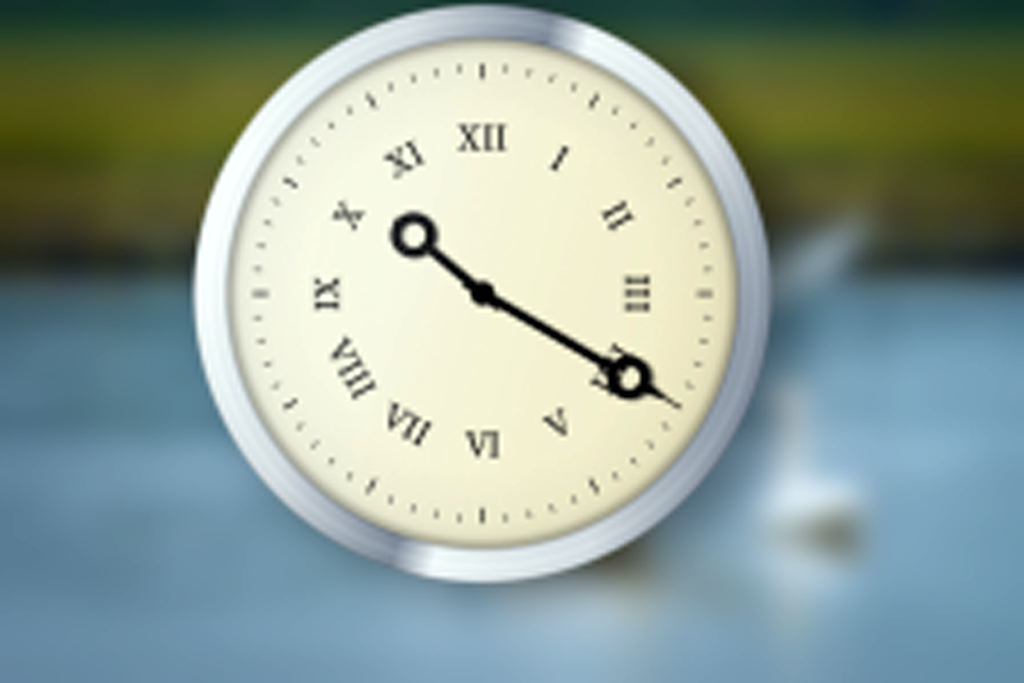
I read {"hour": 10, "minute": 20}
